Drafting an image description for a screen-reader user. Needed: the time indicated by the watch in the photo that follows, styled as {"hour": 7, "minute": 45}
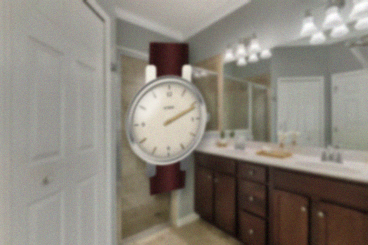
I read {"hour": 2, "minute": 11}
